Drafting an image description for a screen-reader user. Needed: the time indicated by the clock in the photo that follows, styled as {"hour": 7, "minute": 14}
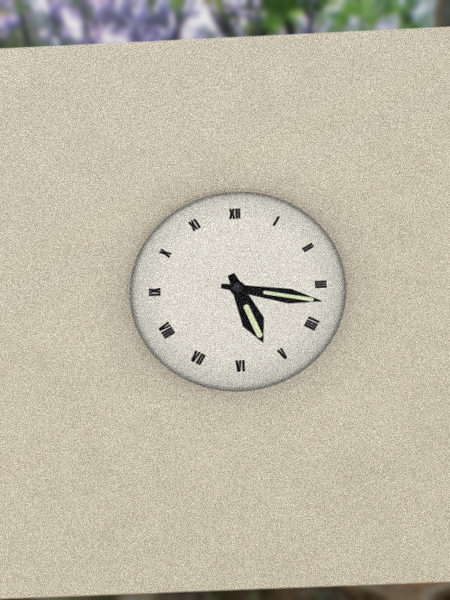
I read {"hour": 5, "minute": 17}
